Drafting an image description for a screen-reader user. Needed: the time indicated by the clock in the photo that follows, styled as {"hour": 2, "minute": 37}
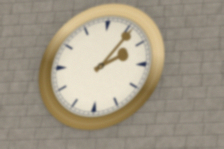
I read {"hour": 2, "minute": 6}
